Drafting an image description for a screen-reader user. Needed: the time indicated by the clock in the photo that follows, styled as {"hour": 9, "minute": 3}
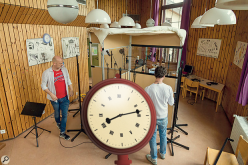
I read {"hour": 8, "minute": 13}
